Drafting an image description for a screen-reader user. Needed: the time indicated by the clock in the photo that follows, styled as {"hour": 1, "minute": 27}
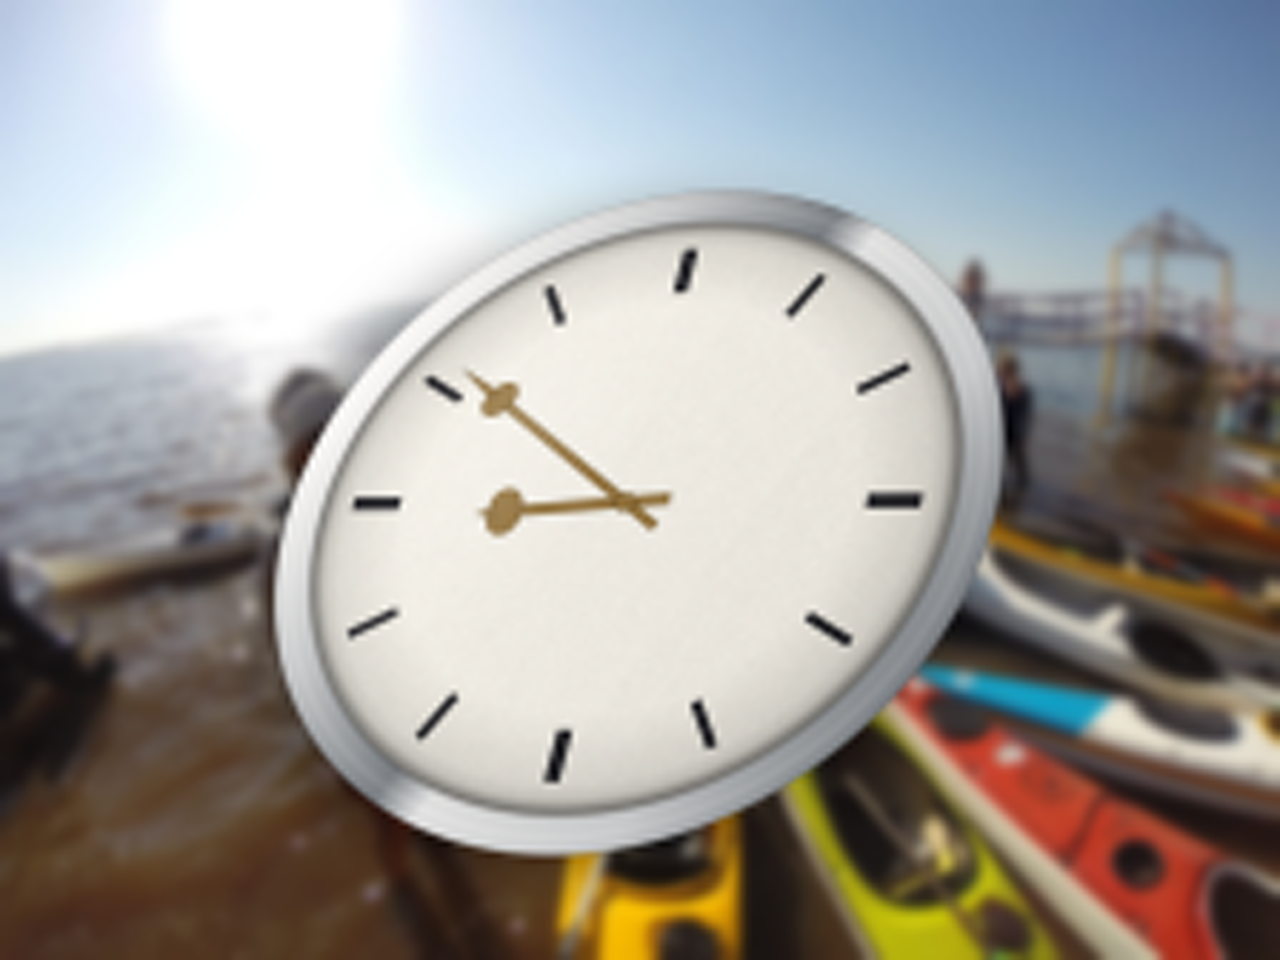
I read {"hour": 8, "minute": 51}
